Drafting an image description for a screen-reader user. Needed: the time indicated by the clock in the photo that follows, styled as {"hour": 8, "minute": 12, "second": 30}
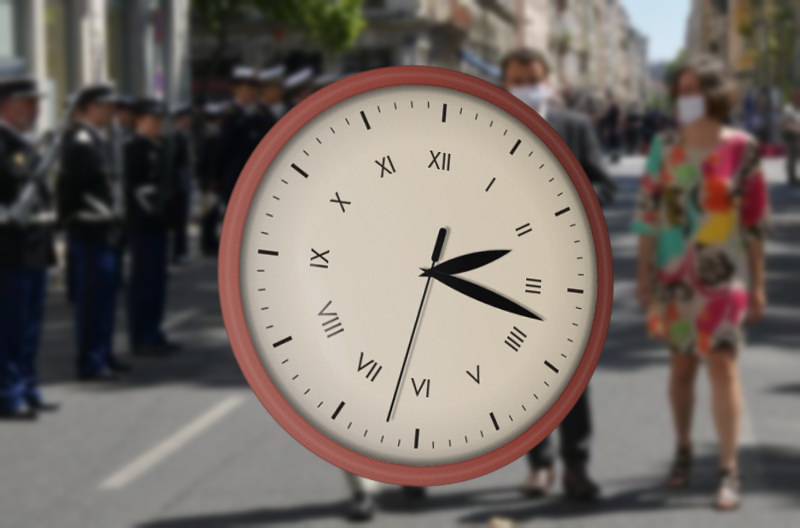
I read {"hour": 2, "minute": 17, "second": 32}
